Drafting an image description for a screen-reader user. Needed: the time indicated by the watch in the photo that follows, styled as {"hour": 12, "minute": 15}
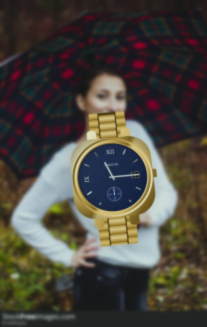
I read {"hour": 11, "minute": 15}
